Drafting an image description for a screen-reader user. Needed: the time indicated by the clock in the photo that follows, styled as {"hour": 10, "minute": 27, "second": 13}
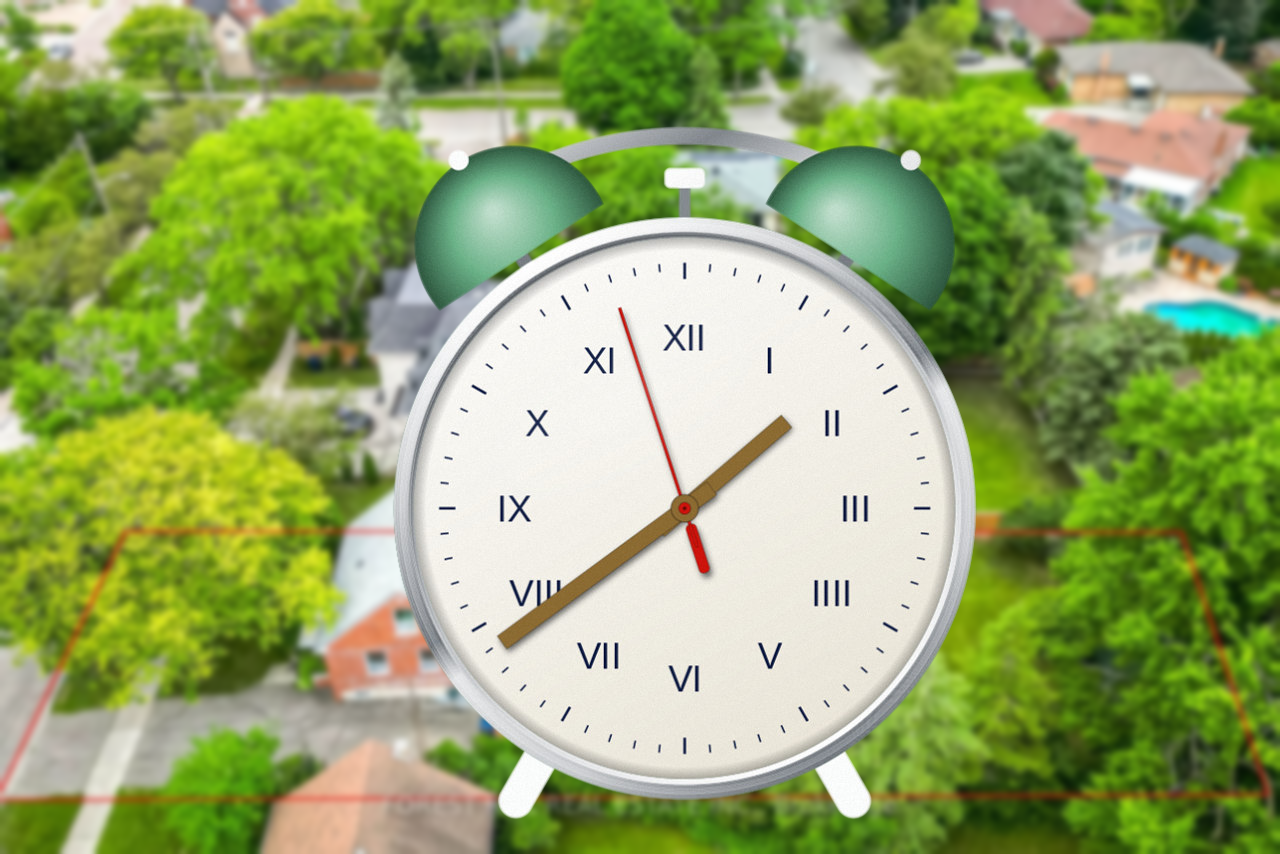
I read {"hour": 1, "minute": 38, "second": 57}
